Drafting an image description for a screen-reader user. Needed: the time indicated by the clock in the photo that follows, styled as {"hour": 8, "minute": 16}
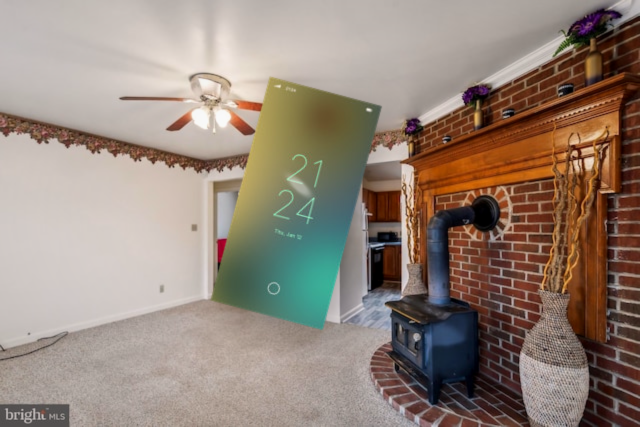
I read {"hour": 21, "minute": 24}
